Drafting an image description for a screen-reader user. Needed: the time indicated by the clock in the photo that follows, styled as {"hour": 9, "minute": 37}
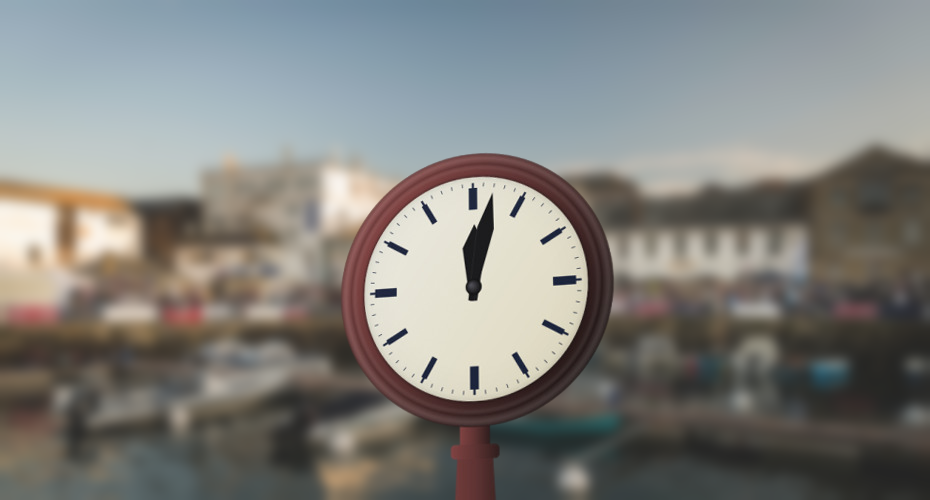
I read {"hour": 12, "minute": 2}
